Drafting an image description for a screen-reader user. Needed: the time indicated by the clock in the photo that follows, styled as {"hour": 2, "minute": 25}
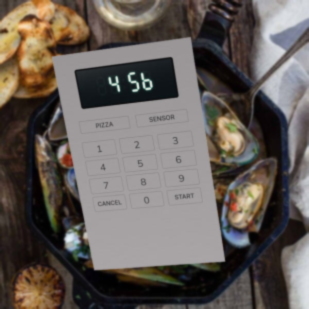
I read {"hour": 4, "minute": 56}
